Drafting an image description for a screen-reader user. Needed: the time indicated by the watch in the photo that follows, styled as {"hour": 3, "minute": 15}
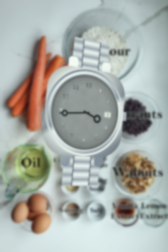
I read {"hour": 3, "minute": 44}
